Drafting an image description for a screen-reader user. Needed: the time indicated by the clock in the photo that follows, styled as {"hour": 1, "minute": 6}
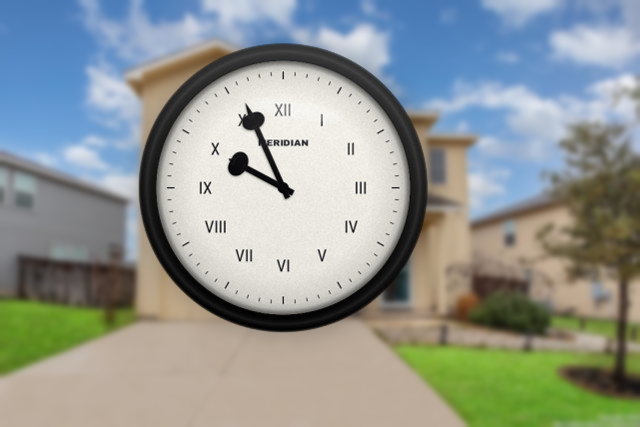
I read {"hour": 9, "minute": 56}
